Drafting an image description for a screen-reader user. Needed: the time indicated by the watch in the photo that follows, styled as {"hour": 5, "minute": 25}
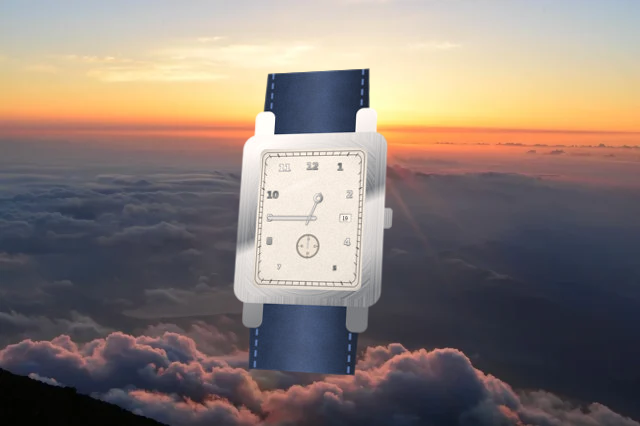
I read {"hour": 12, "minute": 45}
